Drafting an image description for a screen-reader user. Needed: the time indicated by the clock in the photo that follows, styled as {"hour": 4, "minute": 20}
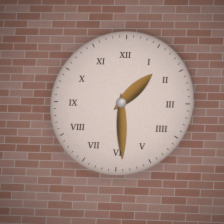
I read {"hour": 1, "minute": 29}
